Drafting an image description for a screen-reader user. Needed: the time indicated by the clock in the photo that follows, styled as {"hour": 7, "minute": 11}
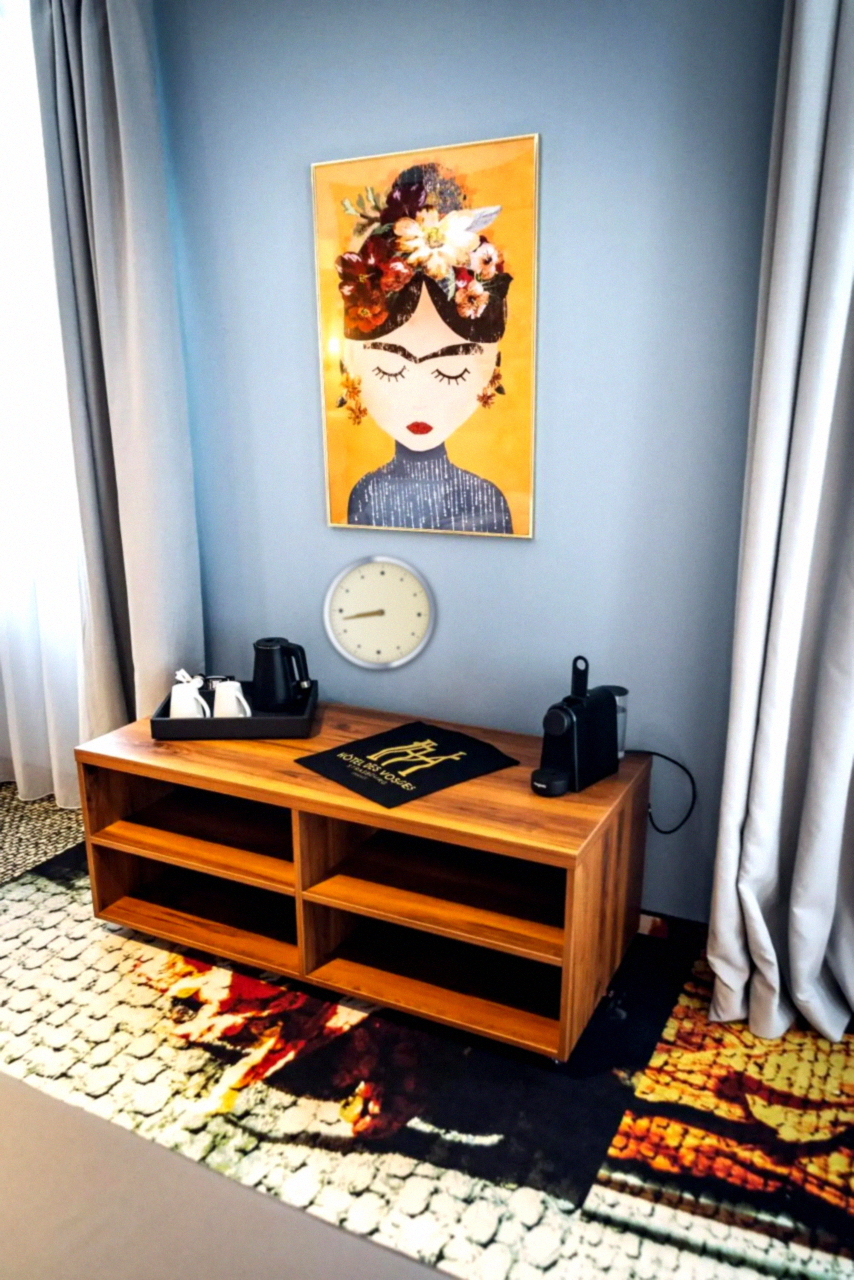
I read {"hour": 8, "minute": 43}
